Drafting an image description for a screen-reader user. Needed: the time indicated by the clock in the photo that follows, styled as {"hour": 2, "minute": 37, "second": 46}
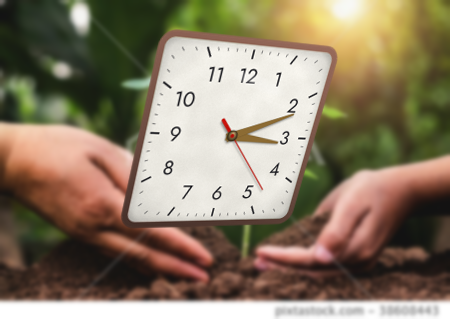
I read {"hour": 3, "minute": 11, "second": 23}
